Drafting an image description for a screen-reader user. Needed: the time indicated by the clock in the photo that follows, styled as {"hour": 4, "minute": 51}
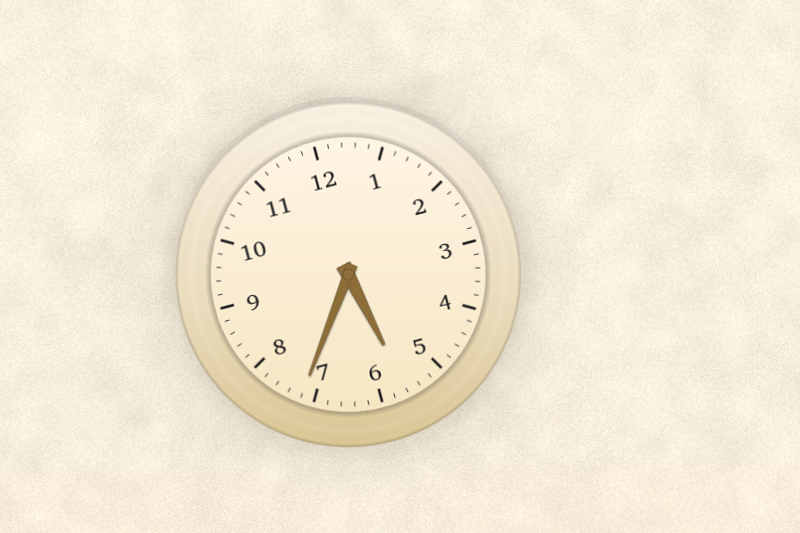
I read {"hour": 5, "minute": 36}
